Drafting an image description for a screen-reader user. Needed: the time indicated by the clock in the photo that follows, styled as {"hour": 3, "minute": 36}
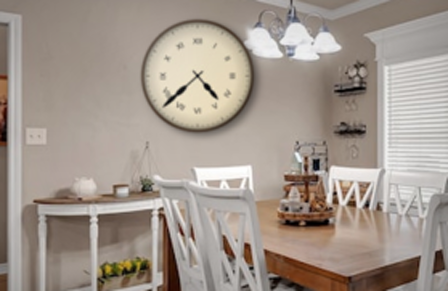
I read {"hour": 4, "minute": 38}
